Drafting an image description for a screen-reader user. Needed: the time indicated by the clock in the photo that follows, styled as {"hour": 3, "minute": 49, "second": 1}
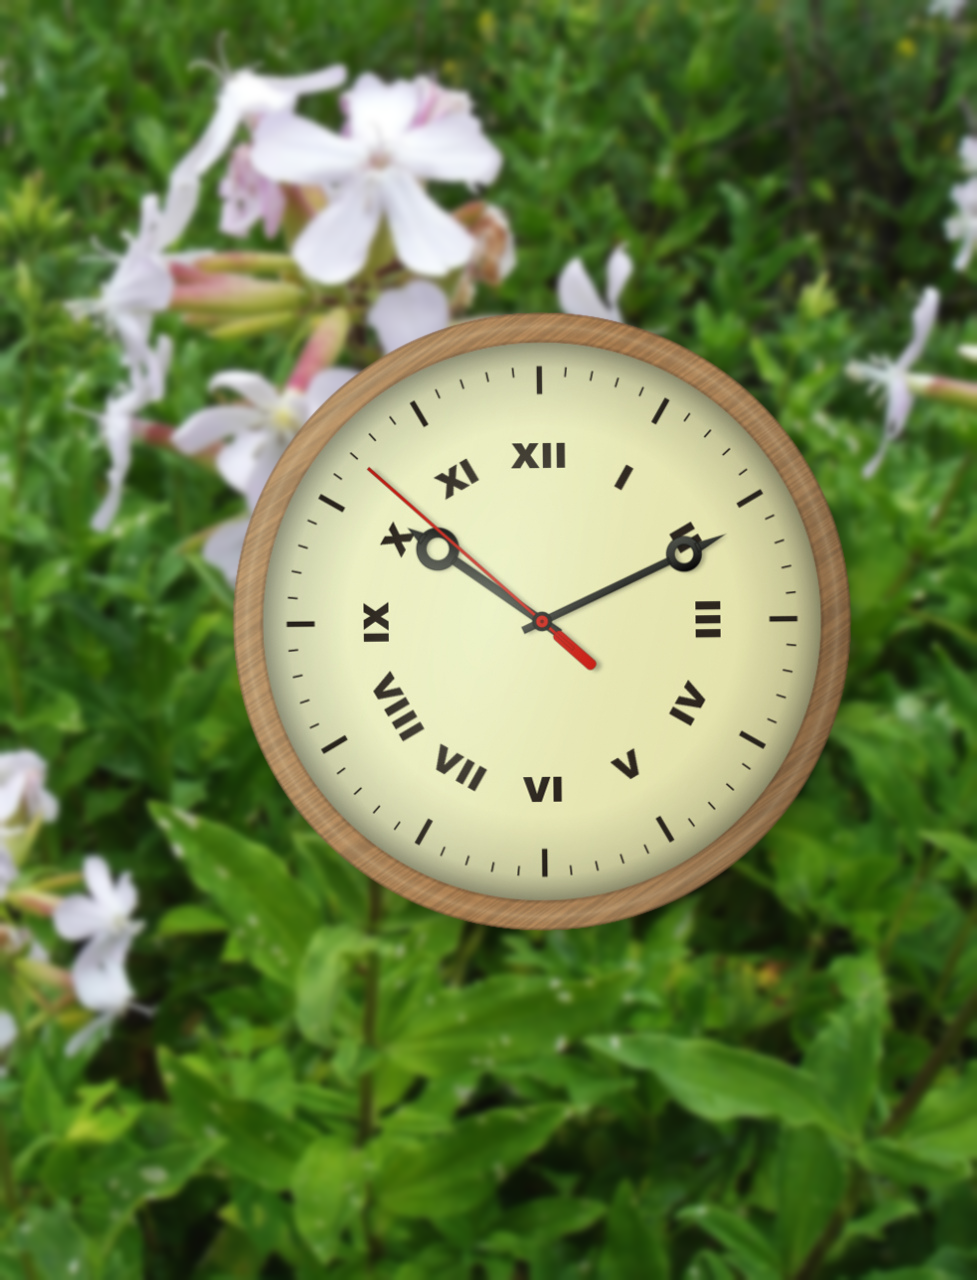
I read {"hour": 10, "minute": 10, "second": 52}
